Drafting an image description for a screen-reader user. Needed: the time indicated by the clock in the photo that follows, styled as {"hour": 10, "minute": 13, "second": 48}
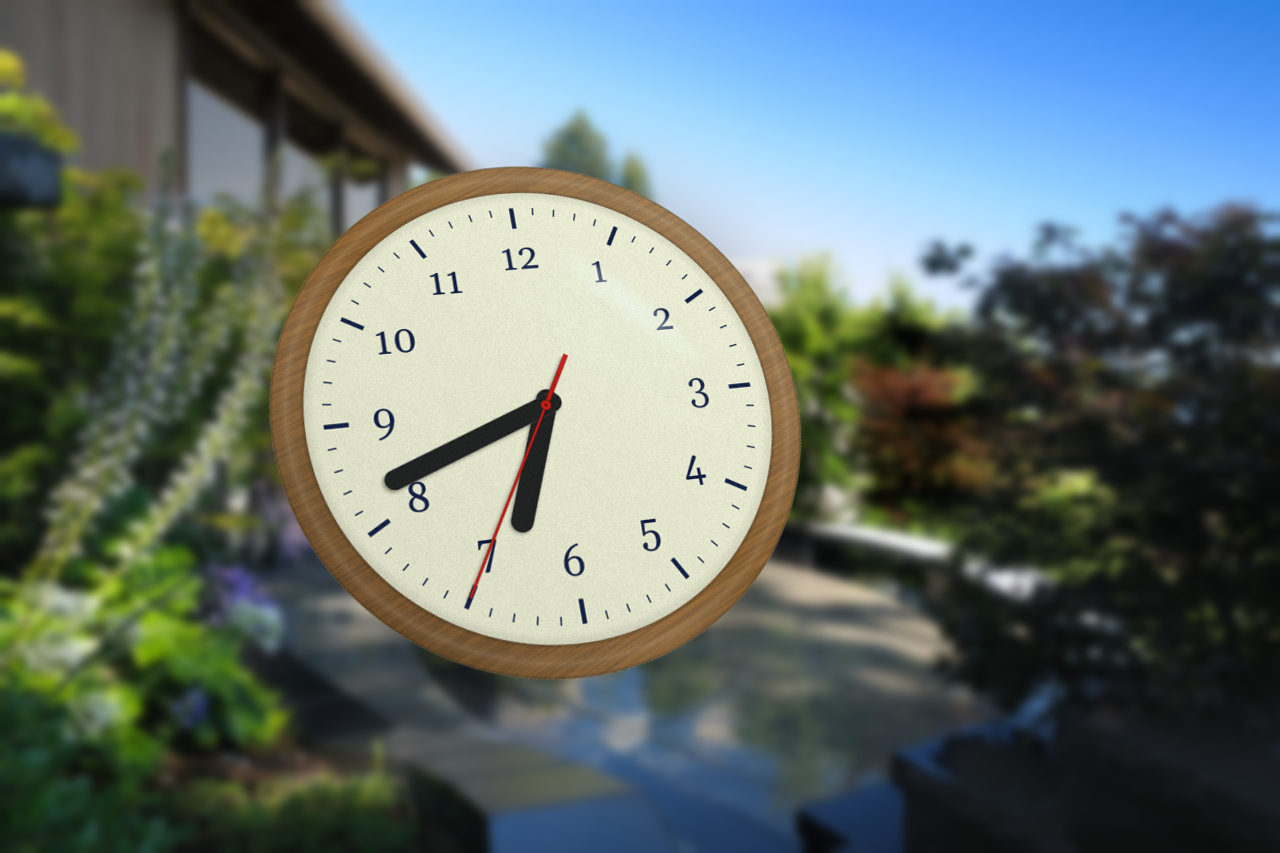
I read {"hour": 6, "minute": 41, "second": 35}
